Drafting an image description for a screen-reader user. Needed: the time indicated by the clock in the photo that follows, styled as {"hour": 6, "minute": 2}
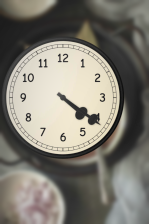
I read {"hour": 4, "minute": 21}
